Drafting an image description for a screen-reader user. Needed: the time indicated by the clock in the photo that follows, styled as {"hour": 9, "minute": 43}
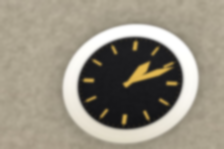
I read {"hour": 1, "minute": 11}
